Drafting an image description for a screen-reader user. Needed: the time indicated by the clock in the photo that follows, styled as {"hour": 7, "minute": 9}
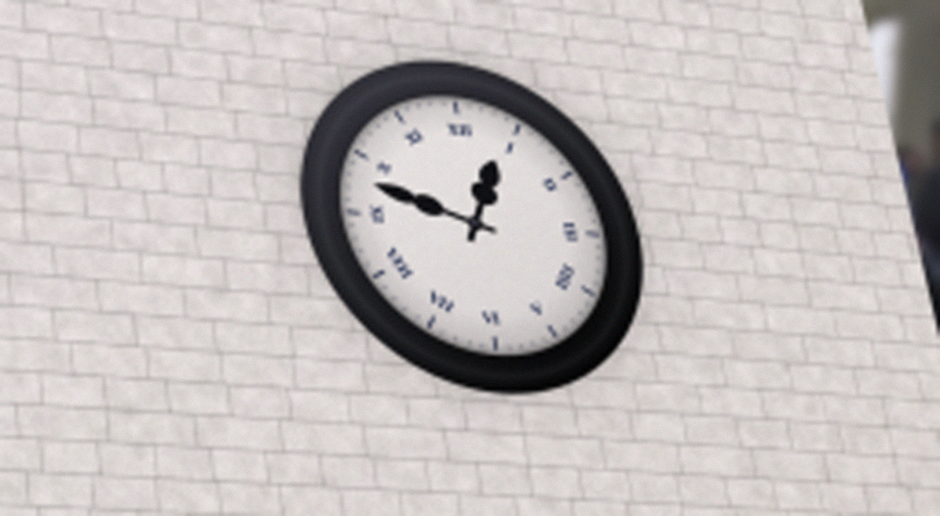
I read {"hour": 12, "minute": 48}
